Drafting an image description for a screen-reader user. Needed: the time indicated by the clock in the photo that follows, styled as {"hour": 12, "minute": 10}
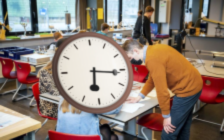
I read {"hour": 6, "minute": 16}
